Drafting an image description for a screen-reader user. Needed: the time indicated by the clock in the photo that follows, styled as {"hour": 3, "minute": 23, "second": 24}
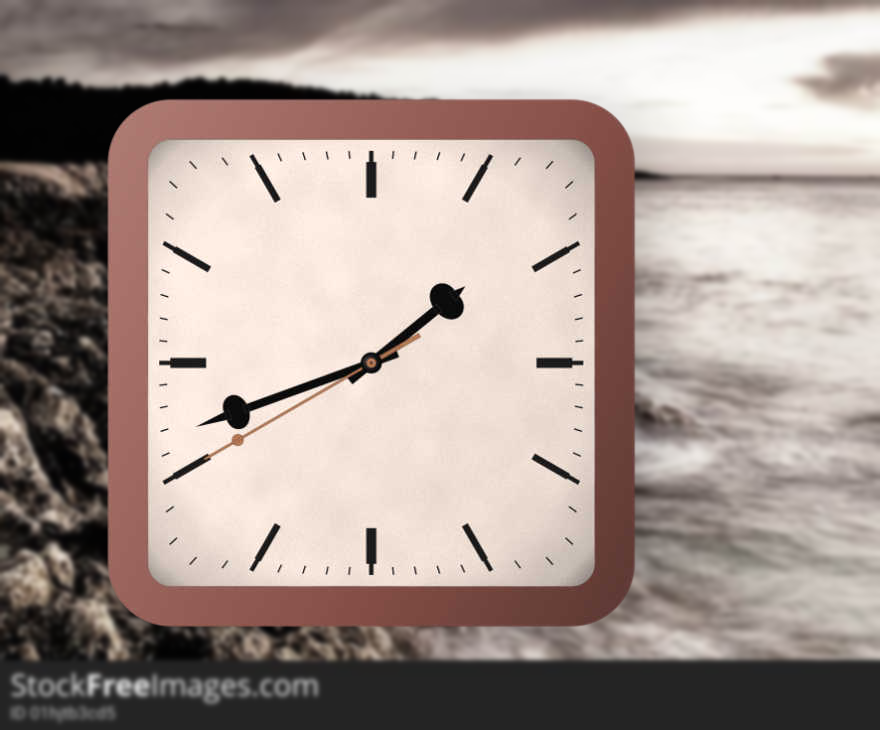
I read {"hour": 1, "minute": 41, "second": 40}
